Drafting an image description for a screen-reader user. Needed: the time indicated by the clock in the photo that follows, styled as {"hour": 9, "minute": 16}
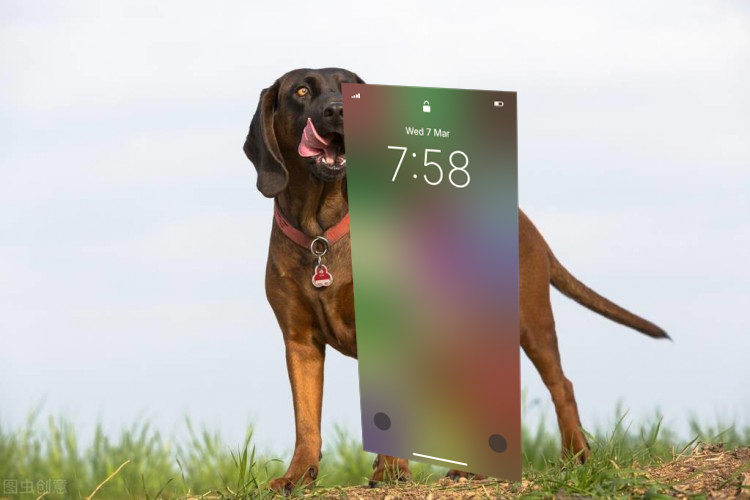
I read {"hour": 7, "minute": 58}
